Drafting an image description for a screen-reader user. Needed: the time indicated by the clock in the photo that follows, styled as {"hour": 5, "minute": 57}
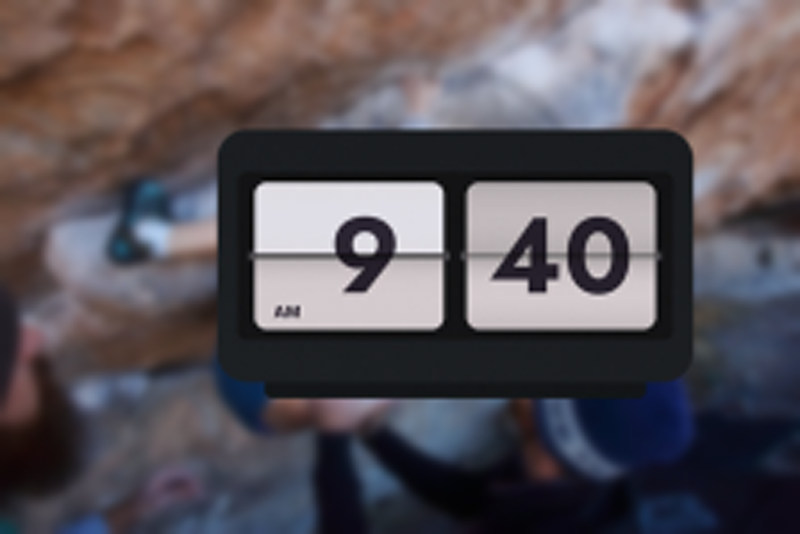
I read {"hour": 9, "minute": 40}
